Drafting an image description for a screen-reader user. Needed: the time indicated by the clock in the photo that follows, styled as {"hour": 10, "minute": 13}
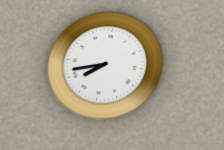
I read {"hour": 7, "minute": 42}
